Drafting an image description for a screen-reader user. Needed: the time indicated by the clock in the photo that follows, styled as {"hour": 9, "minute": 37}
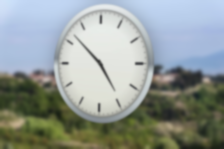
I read {"hour": 4, "minute": 52}
